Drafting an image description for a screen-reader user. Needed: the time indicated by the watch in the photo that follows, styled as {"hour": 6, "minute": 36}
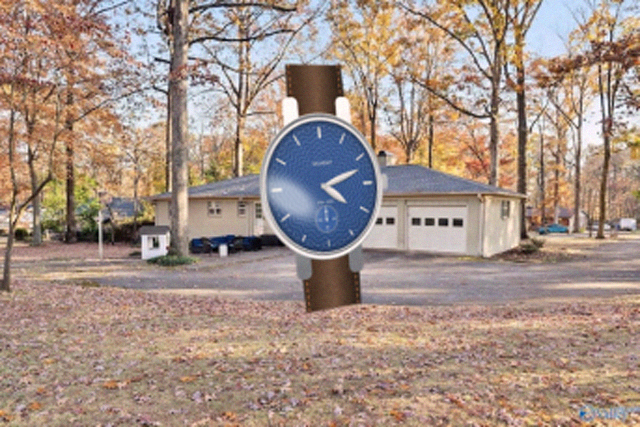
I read {"hour": 4, "minute": 12}
